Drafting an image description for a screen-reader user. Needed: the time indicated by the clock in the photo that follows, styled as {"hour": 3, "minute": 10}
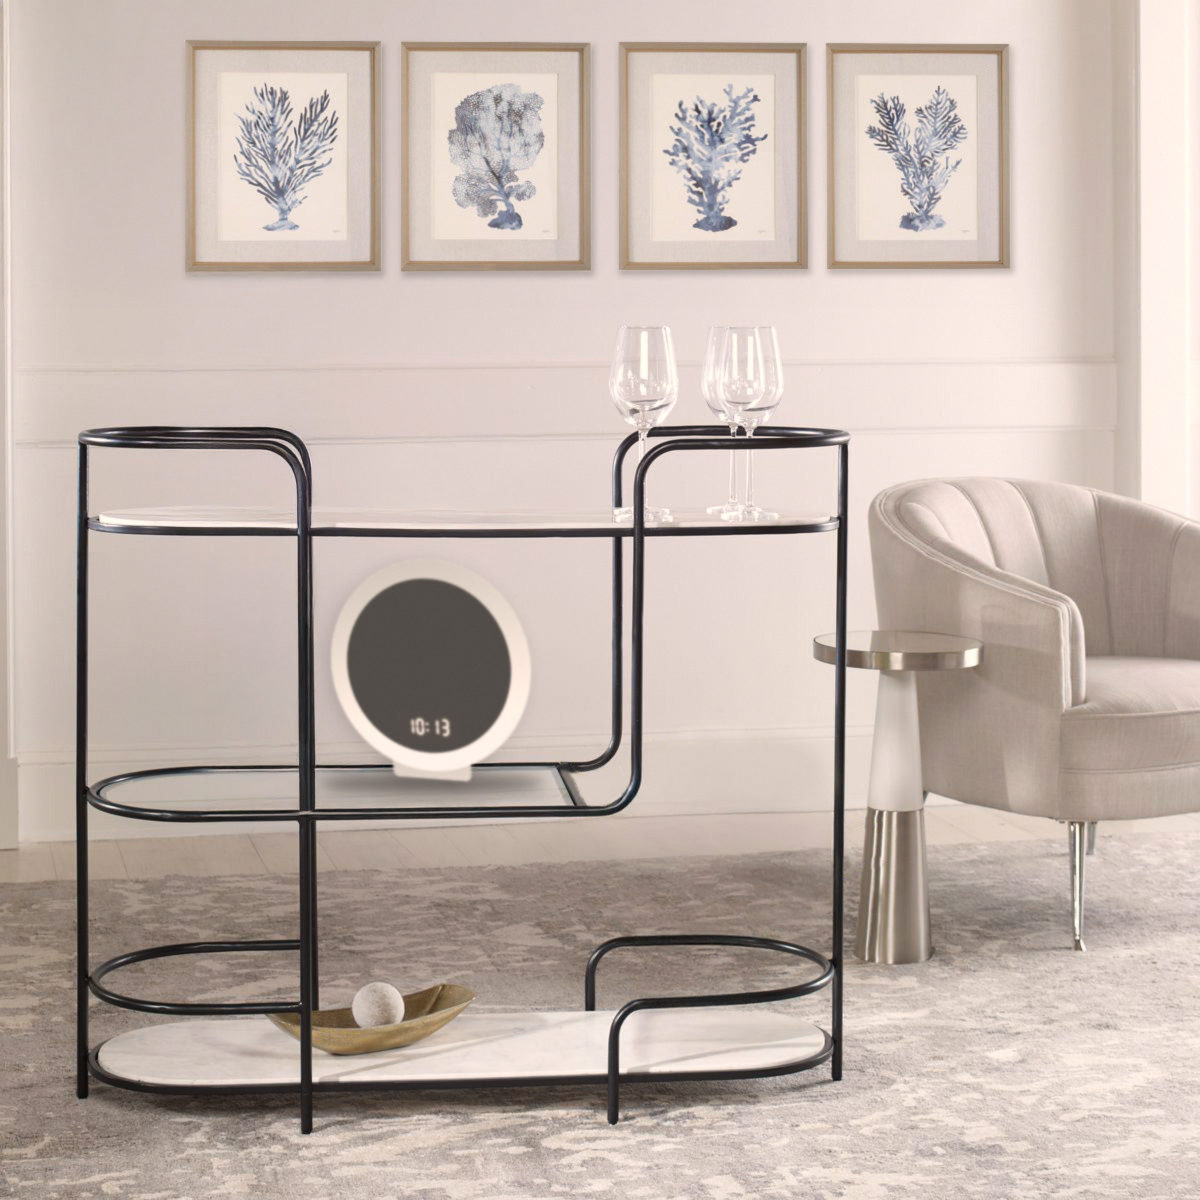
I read {"hour": 10, "minute": 13}
